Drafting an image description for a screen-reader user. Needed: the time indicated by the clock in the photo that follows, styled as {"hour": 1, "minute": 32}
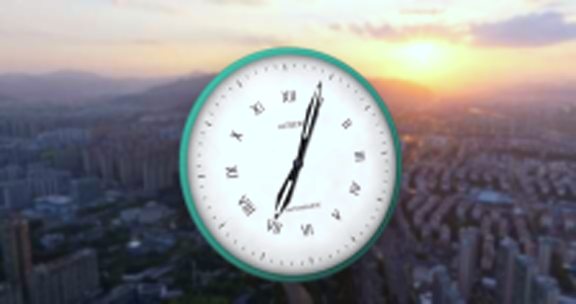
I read {"hour": 7, "minute": 4}
